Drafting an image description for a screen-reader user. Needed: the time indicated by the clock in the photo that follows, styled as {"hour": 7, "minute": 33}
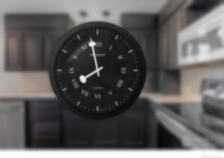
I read {"hour": 7, "minute": 58}
